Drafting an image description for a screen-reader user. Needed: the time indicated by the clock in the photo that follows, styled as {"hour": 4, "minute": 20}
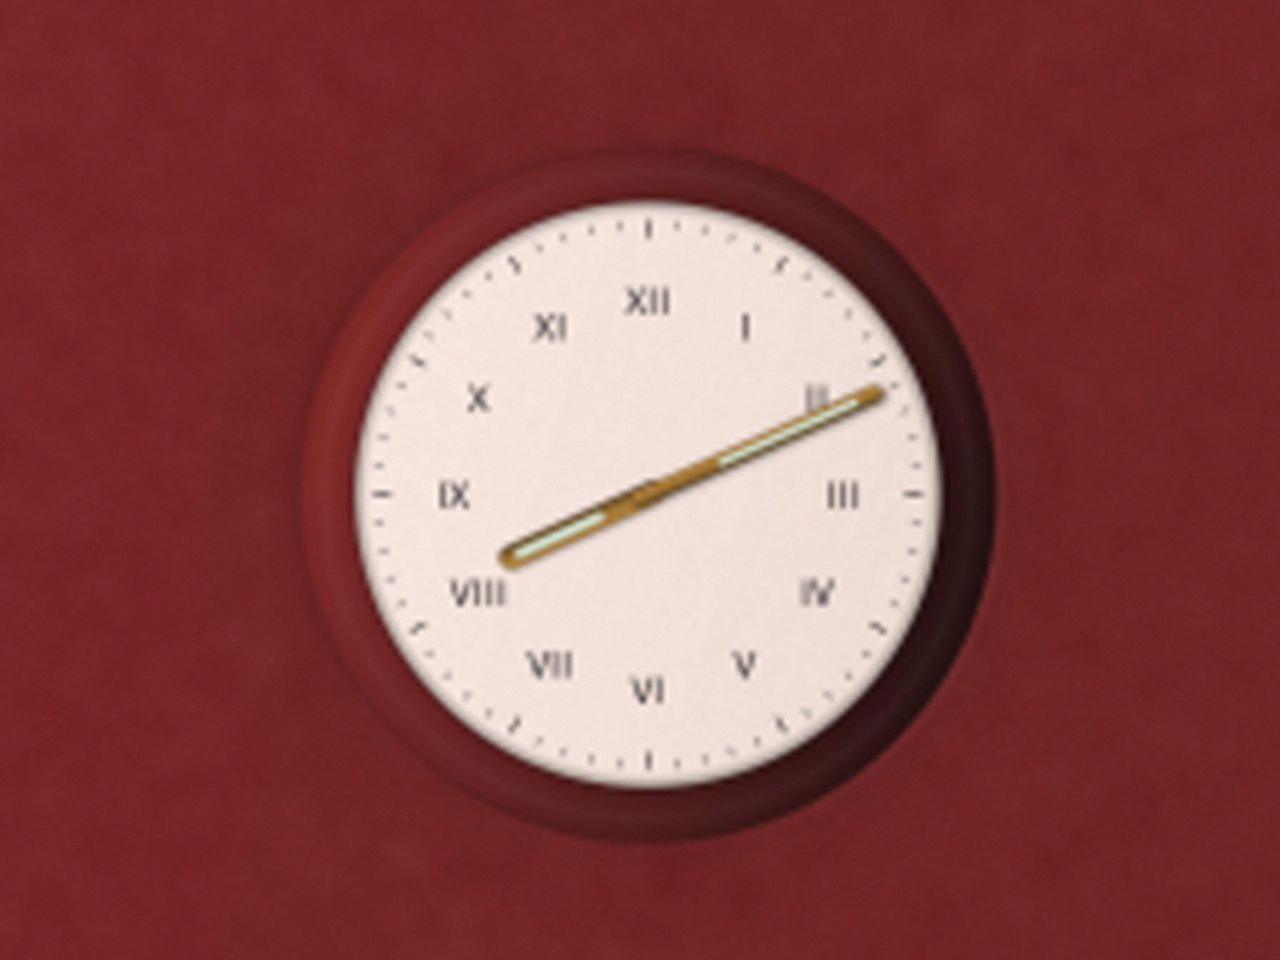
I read {"hour": 8, "minute": 11}
